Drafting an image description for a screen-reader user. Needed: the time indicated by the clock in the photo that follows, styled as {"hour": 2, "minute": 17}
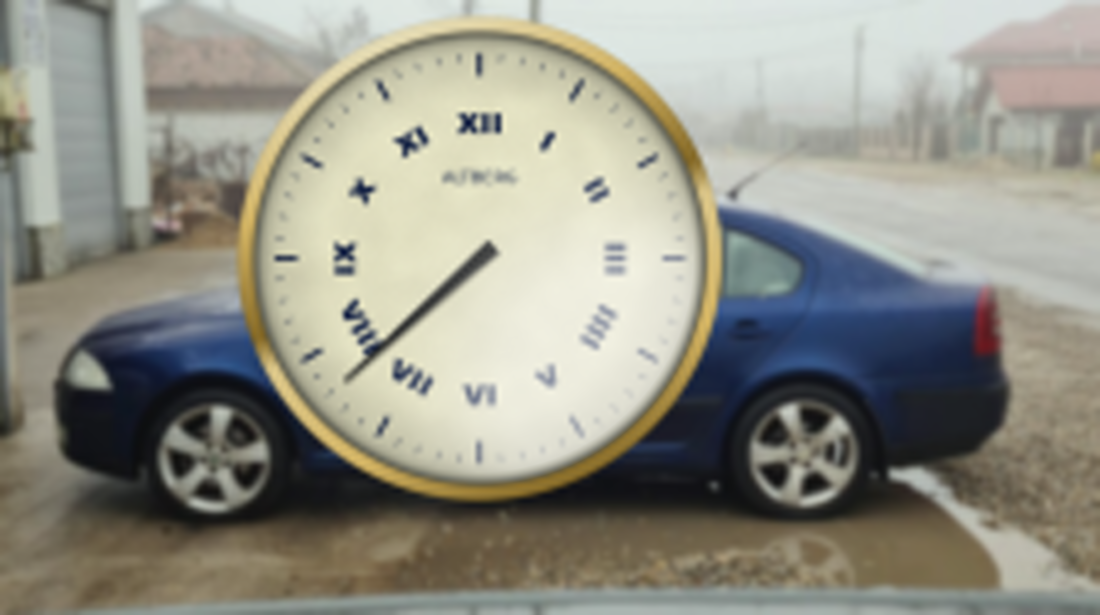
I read {"hour": 7, "minute": 38}
